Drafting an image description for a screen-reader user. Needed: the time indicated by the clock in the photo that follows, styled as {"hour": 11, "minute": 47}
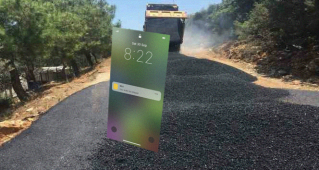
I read {"hour": 8, "minute": 22}
